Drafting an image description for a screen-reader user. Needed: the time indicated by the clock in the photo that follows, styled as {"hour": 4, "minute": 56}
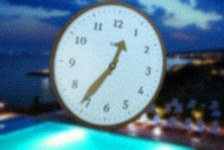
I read {"hour": 12, "minute": 36}
